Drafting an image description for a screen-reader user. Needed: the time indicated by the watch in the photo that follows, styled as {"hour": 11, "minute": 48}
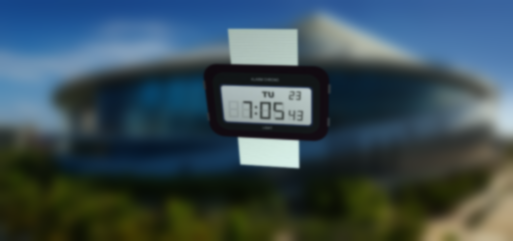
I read {"hour": 7, "minute": 5}
